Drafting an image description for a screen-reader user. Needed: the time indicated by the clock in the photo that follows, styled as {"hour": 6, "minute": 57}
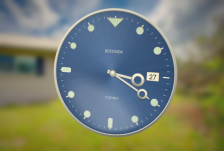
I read {"hour": 3, "minute": 20}
